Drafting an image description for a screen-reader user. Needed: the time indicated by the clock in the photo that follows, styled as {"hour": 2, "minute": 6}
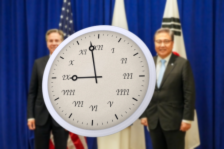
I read {"hour": 8, "minute": 58}
